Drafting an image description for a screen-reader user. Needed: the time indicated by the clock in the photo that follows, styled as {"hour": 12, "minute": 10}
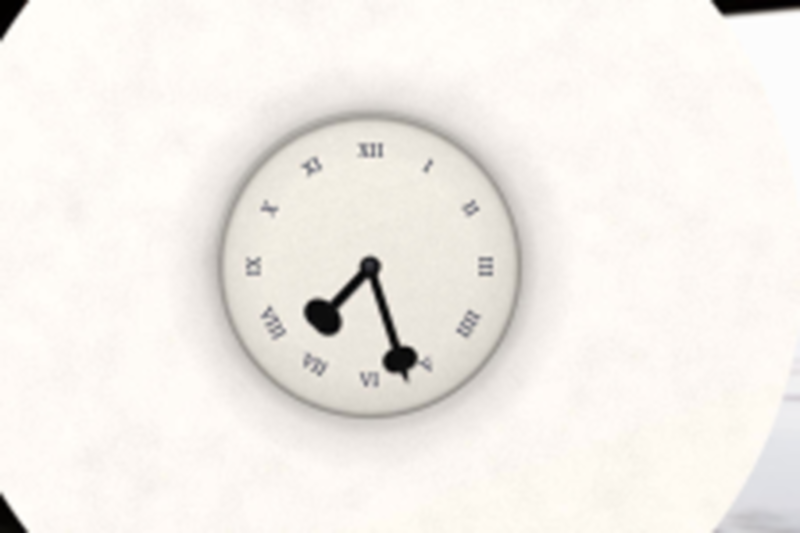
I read {"hour": 7, "minute": 27}
